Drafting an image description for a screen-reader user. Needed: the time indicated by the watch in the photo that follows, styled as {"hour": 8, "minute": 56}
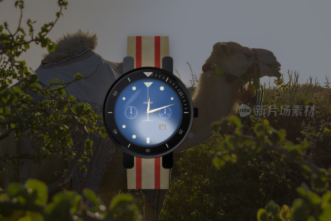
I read {"hour": 12, "minute": 12}
